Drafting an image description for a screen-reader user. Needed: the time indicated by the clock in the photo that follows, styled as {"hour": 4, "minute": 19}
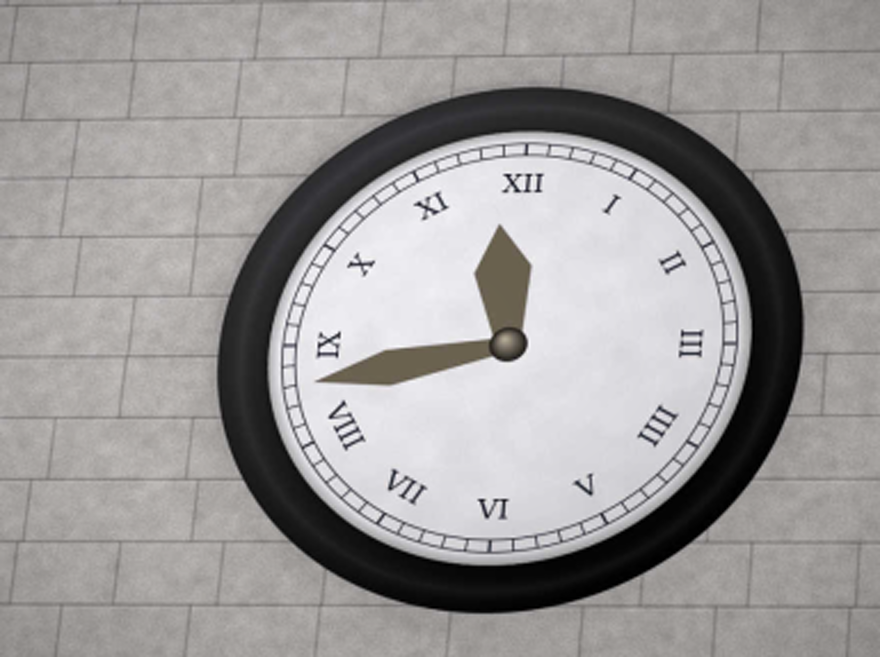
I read {"hour": 11, "minute": 43}
